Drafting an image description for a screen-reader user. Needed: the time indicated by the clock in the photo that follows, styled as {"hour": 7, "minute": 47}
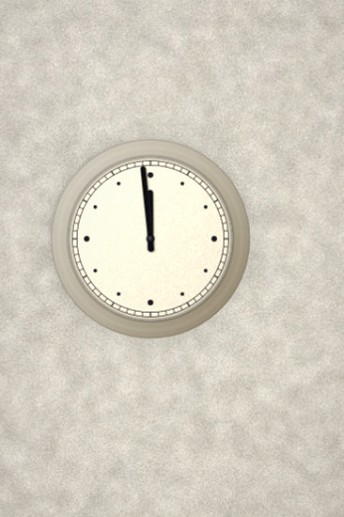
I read {"hour": 11, "minute": 59}
